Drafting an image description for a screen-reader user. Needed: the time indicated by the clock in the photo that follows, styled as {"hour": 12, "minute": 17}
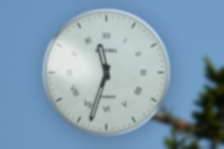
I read {"hour": 11, "minute": 33}
